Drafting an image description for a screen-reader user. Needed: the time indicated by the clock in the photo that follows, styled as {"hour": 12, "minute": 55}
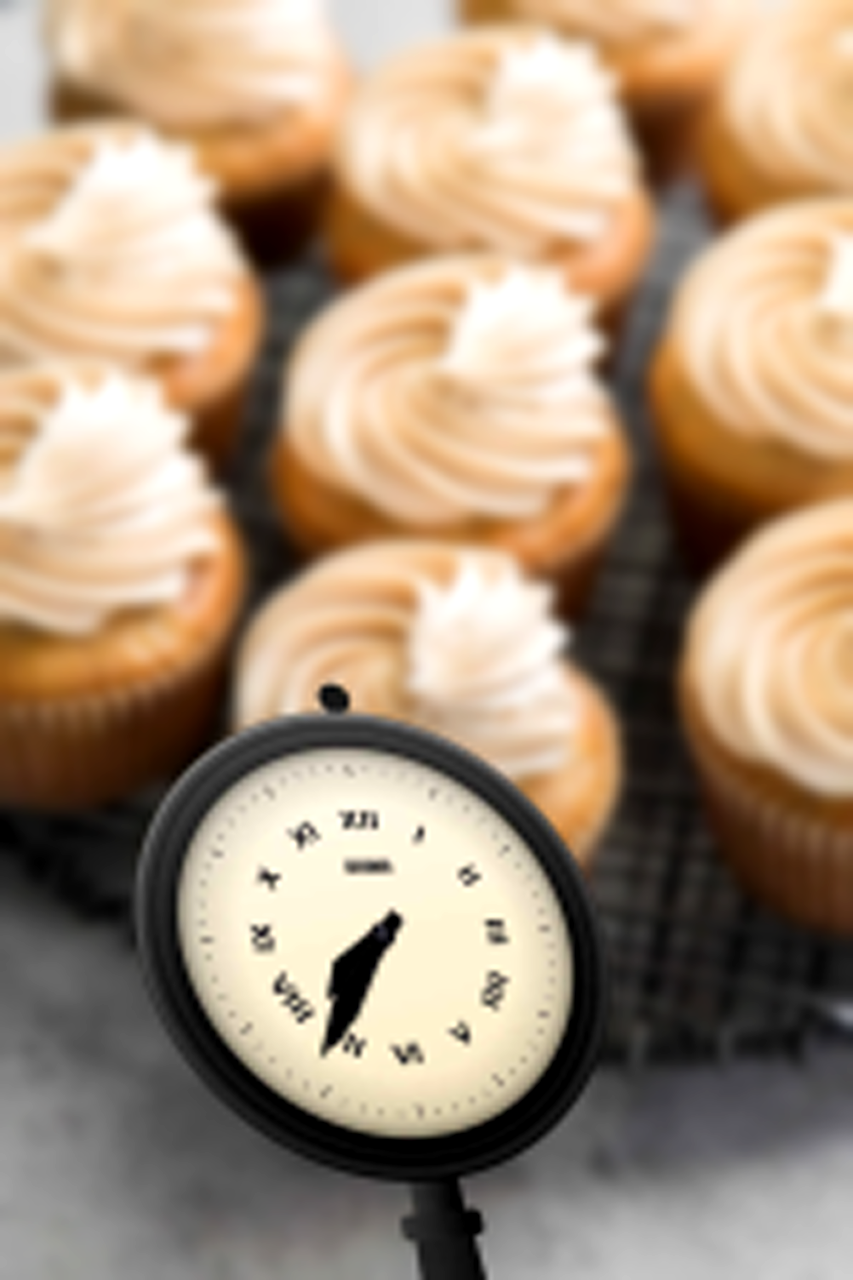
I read {"hour": 7, "minute": 36}
